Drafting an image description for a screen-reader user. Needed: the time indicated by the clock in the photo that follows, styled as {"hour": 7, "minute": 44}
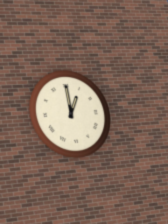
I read {"hour": 1, "minute": 0}
